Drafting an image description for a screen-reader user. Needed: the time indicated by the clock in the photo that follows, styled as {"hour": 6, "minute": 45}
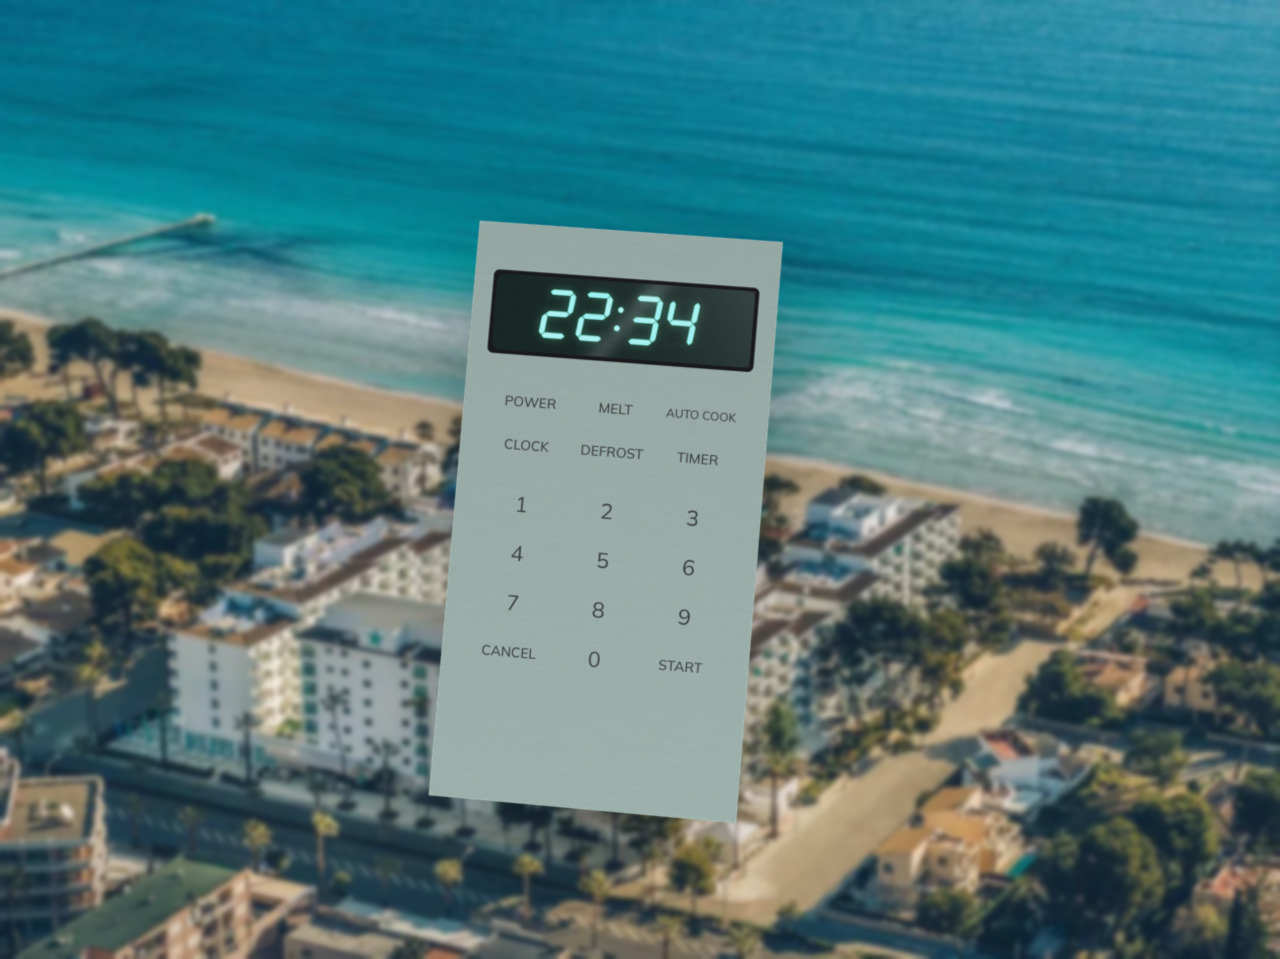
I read {"hour": 22, "minute": 34}
